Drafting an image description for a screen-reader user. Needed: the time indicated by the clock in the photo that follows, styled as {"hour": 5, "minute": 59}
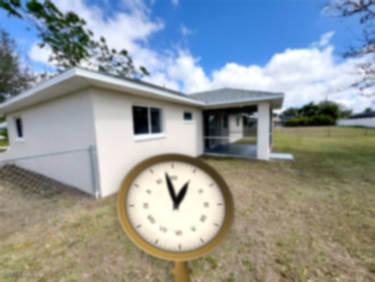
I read {"hour": 12, "minute": 58}
